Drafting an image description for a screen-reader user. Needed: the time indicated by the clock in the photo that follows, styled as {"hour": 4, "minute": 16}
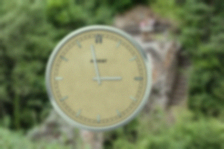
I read {"hour": 2, "minute": 58}
